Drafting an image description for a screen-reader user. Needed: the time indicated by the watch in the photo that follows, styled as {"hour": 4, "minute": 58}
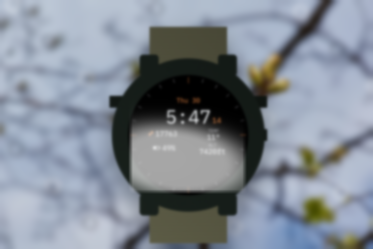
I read {"hour": 5, "minute": 47}
